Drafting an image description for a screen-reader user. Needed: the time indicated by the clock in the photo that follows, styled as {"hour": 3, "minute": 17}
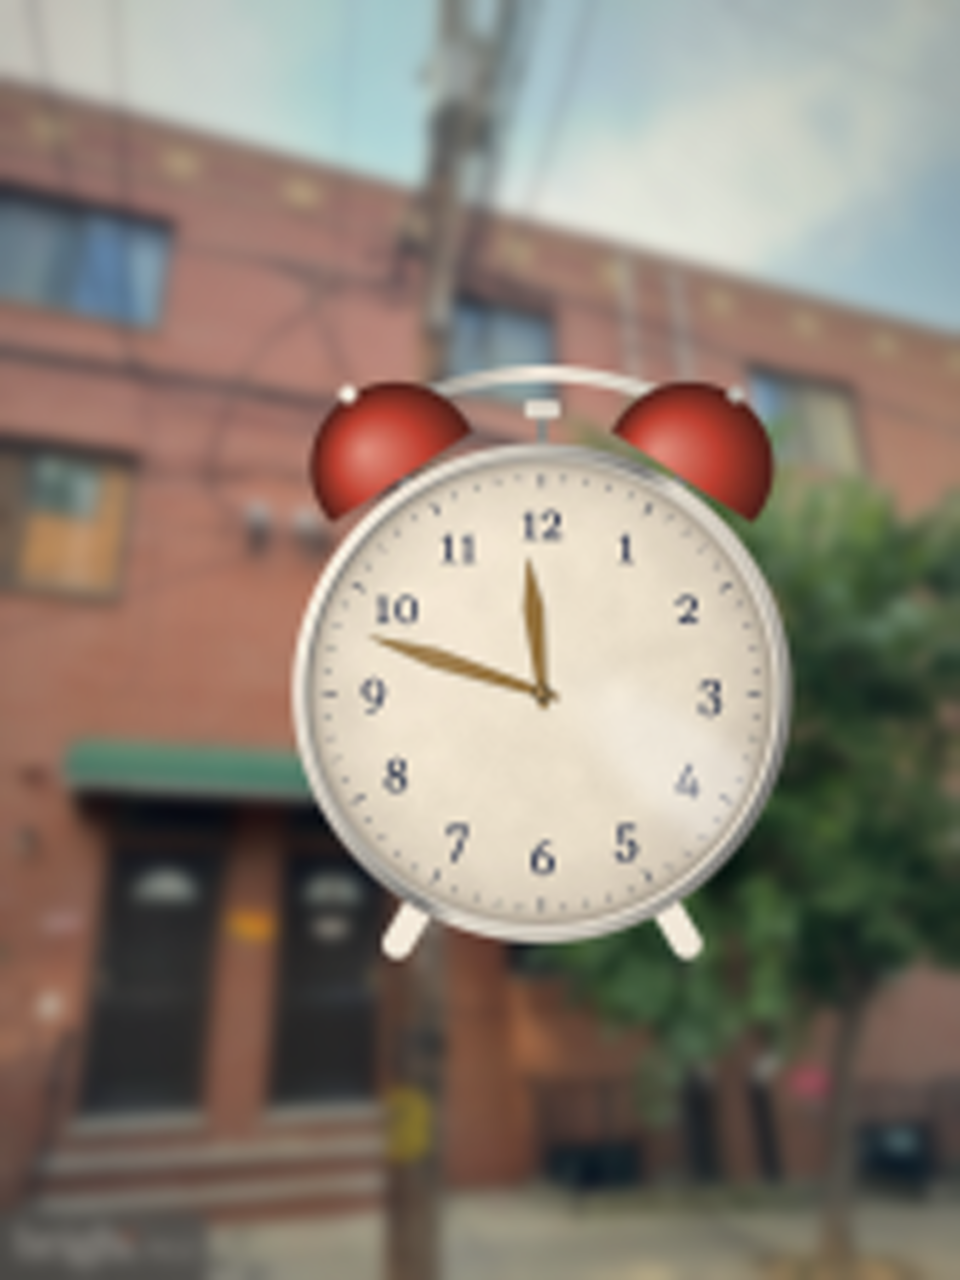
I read {"hour": 11, "minute": 48}
